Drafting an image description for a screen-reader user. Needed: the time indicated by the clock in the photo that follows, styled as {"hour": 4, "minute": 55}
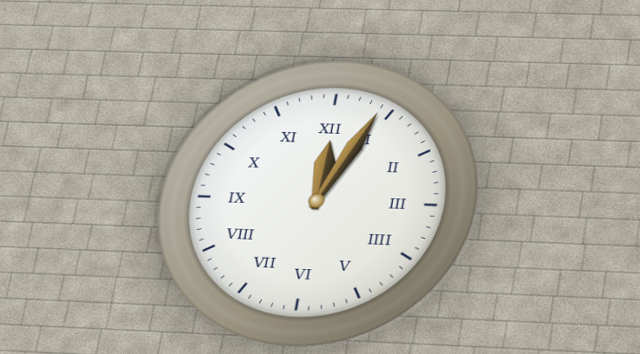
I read {"hour": 12, "minute": 4}
